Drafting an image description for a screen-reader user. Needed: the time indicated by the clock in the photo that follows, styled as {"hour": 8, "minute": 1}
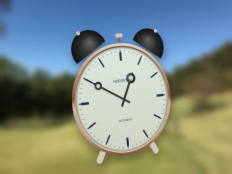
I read {"hour": 12, "minute": 50}
